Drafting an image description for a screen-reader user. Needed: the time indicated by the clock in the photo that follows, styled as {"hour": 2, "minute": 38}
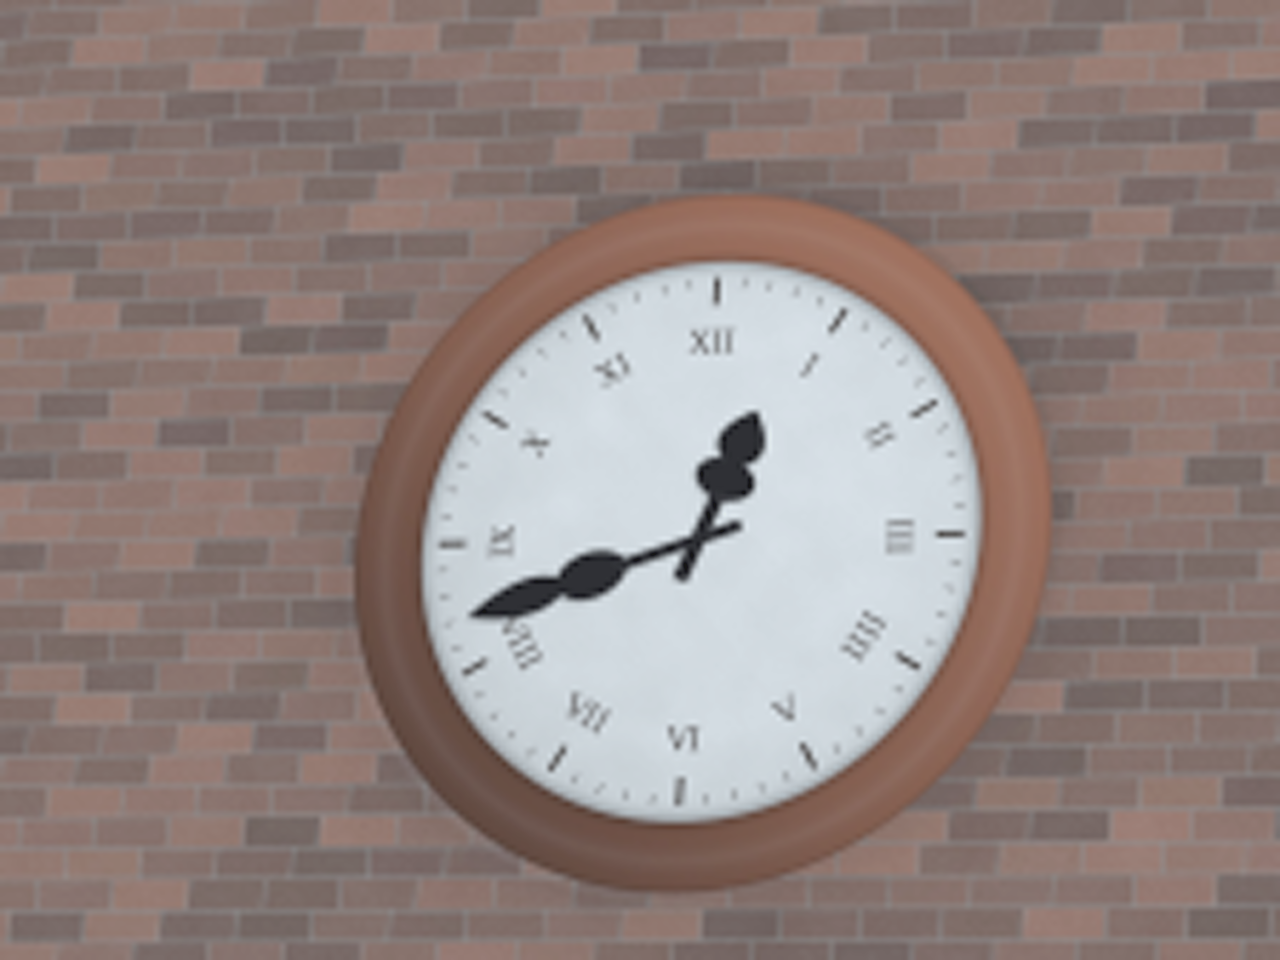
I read {"hour": 12, "minute": 42}
